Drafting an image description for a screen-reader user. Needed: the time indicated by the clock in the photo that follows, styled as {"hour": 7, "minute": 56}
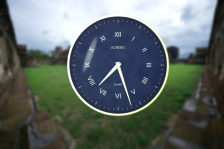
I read {"hour": 7, "minute": 27}
